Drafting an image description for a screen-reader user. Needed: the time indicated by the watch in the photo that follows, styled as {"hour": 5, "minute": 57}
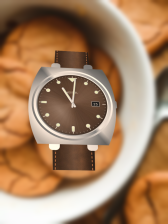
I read {"hour": 11, "minute": 1}
